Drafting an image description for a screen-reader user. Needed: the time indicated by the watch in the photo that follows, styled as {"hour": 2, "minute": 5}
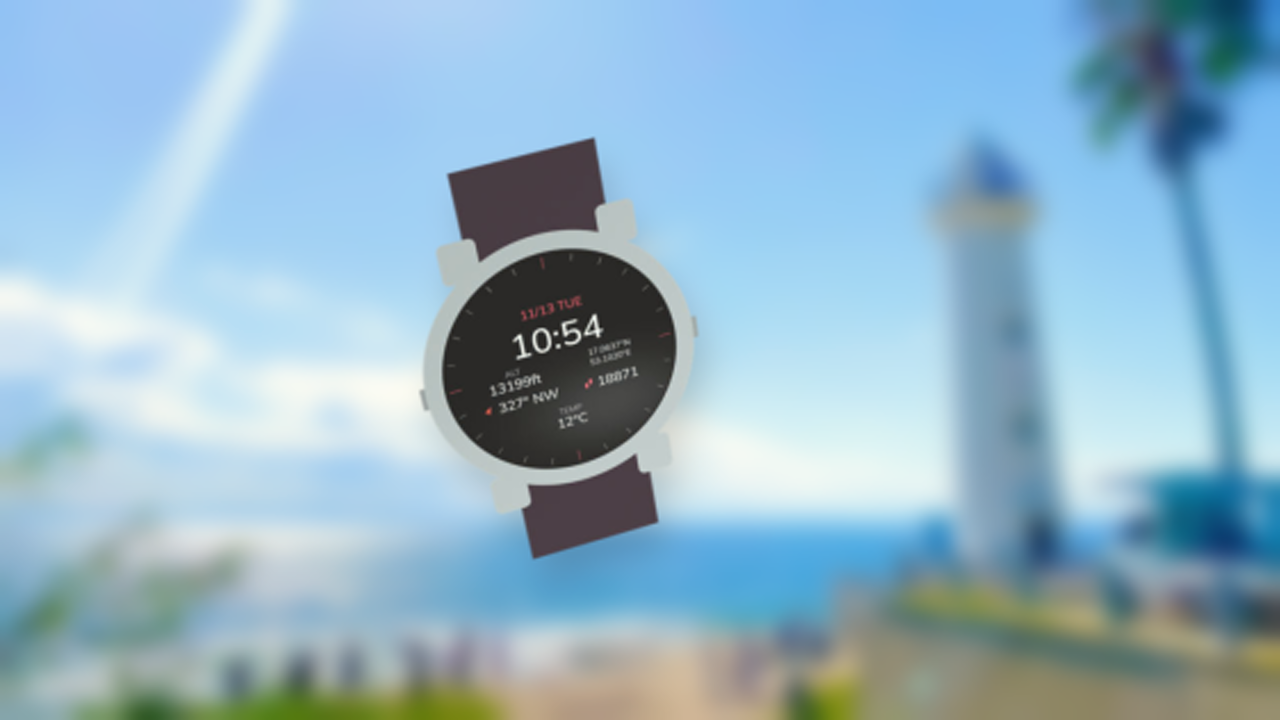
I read {"hour": 10, "minute": 54}
